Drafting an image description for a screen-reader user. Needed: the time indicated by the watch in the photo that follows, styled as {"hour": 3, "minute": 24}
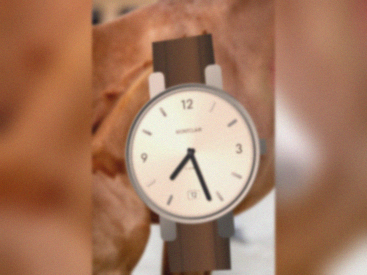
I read {"hour": 7, "minute": 27}
